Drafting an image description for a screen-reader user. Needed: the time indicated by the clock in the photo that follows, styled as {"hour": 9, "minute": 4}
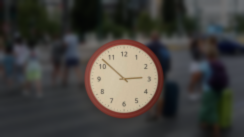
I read {"hour": 2, "minute": 52}
